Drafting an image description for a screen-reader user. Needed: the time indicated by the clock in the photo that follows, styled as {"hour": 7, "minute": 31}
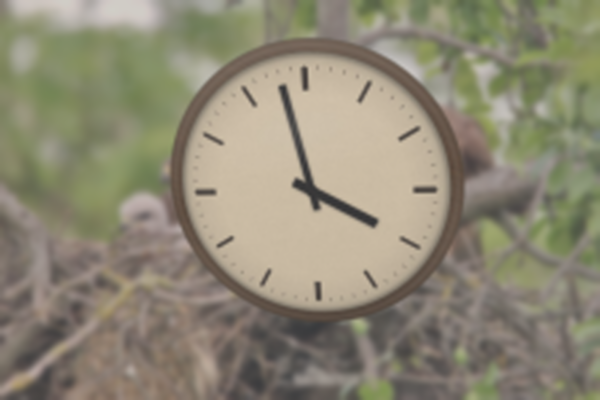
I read {"hour": 3, "minute": 58}
